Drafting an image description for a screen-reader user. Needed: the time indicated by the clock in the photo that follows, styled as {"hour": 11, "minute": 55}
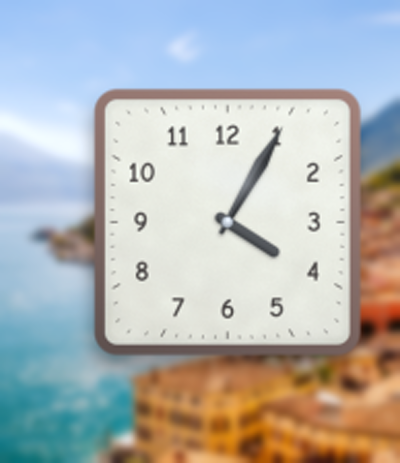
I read {"hour": 4, "minute": 5}
